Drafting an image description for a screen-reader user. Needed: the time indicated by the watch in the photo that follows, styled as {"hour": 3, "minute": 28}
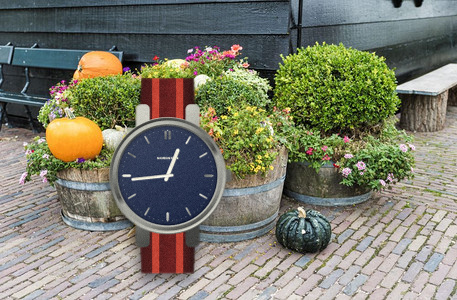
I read {"hour": 12, "minute": 44}
